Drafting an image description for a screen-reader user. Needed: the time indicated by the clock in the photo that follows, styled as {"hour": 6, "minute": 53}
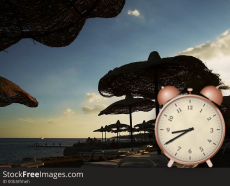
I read {"hour": 8, "minute": 40}
